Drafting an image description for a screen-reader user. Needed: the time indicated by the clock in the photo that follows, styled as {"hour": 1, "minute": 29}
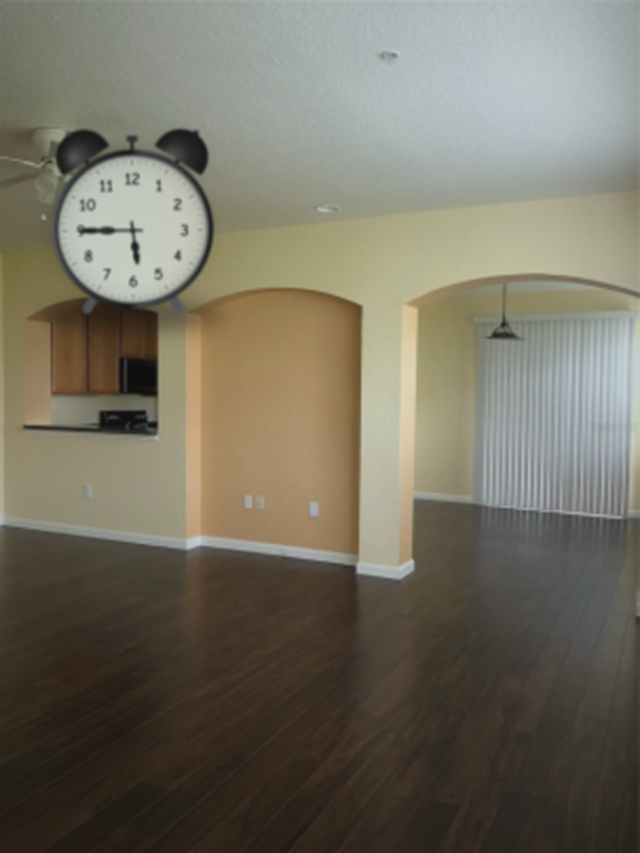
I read {"hour": 5, "minute": 45}
